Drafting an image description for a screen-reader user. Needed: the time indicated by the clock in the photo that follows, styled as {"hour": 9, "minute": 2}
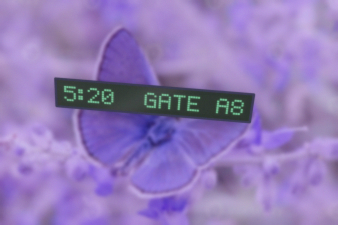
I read {"hour": 5, "minute": 20}
